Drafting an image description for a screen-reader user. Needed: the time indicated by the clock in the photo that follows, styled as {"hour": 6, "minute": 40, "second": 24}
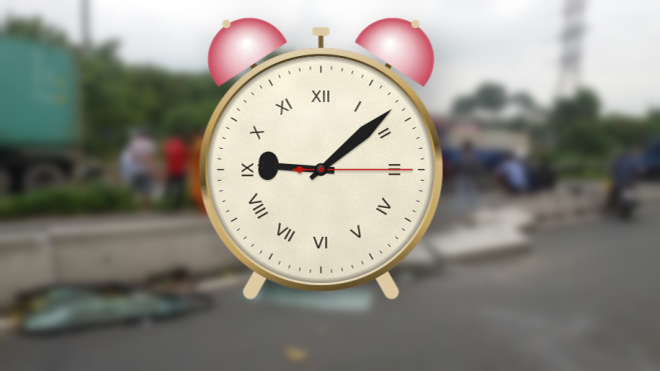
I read {"hour": 9, "minute": 8, "second": 15}
